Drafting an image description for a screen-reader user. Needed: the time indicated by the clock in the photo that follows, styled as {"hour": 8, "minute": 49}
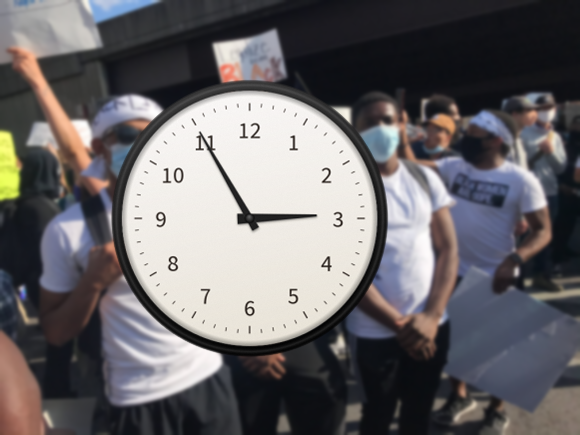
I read {"hour": 2, "minute": 55}
